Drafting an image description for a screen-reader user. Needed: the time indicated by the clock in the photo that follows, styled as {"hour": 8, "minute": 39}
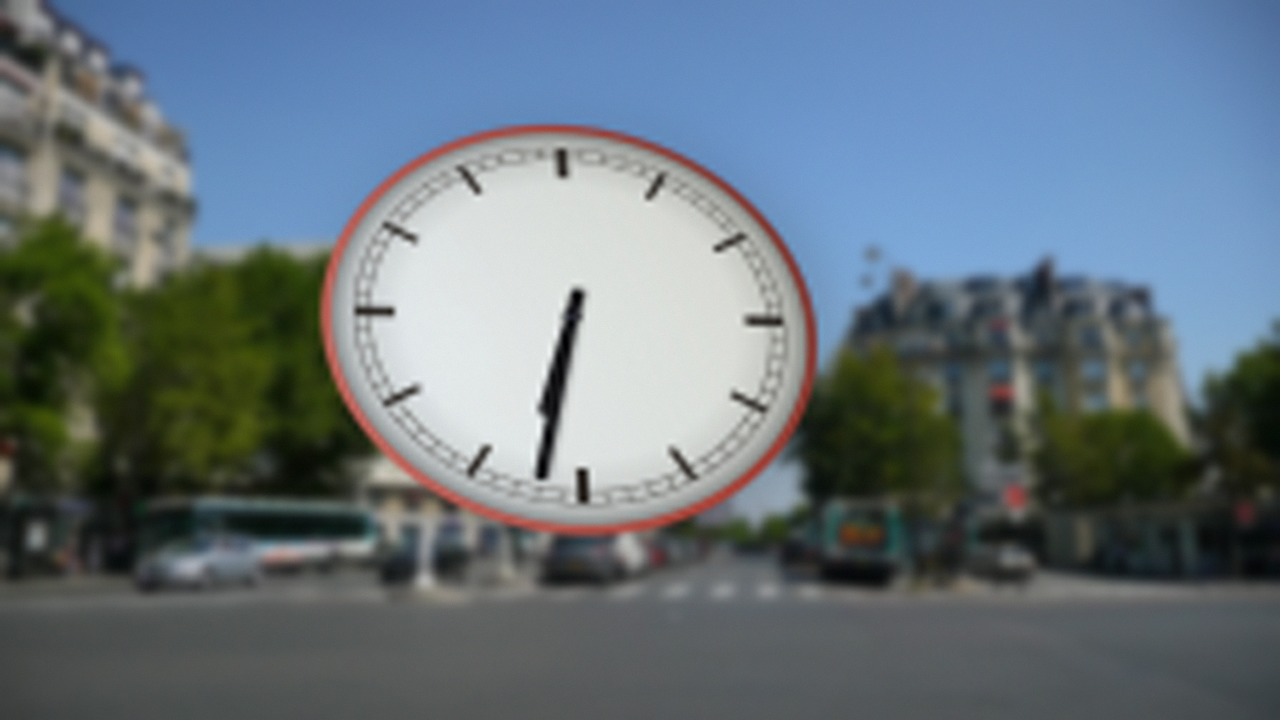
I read {"hour": 6, "minute": 32}
